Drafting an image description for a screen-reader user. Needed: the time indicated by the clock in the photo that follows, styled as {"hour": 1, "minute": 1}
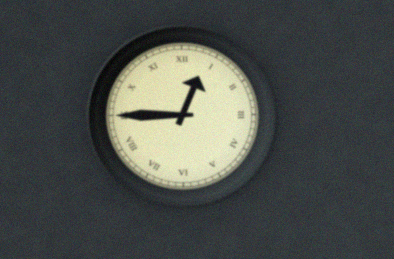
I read {"hour": 12, "minute": 45}
